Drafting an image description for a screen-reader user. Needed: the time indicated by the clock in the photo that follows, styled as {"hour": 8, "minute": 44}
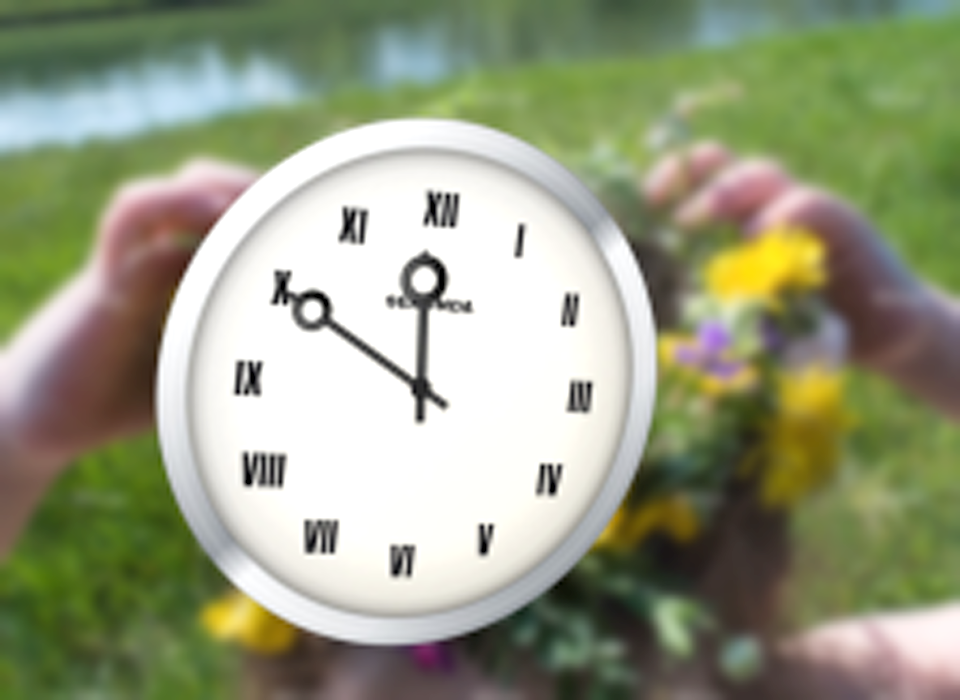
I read {"hour": 11, "minute": 50}
